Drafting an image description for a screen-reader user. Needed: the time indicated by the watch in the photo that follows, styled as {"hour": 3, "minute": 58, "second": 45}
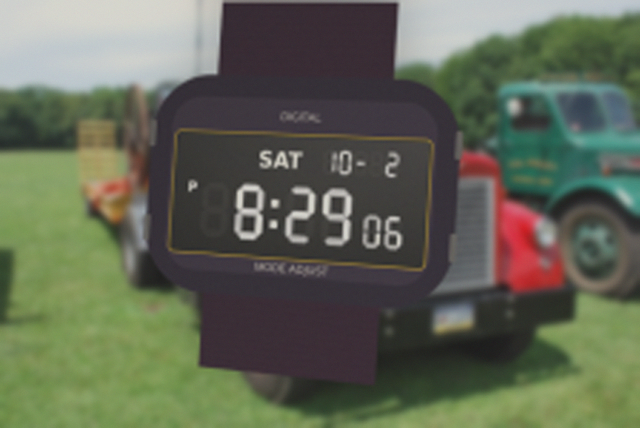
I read {"hour": 8, "minute": 29, "second": 6}
